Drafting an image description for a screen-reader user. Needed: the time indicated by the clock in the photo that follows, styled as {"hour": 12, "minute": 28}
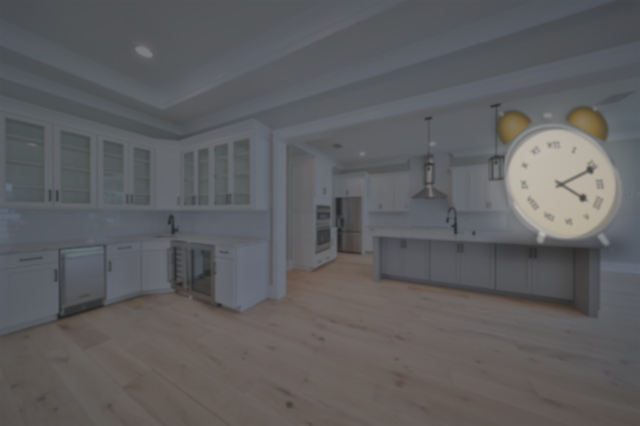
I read {"hour": 4, "minute": 11}
